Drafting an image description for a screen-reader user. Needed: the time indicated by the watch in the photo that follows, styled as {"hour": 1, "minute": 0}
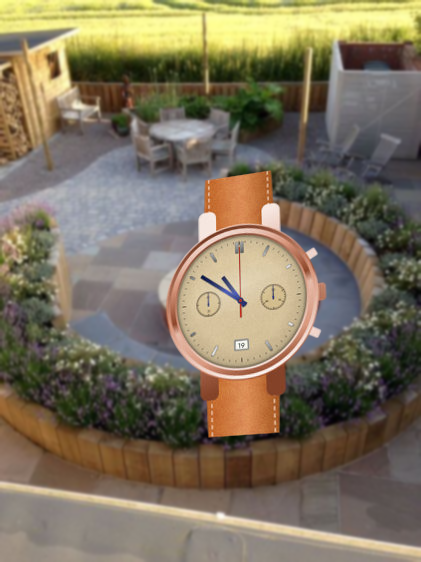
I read {"hour": 10, "minute": 51}
